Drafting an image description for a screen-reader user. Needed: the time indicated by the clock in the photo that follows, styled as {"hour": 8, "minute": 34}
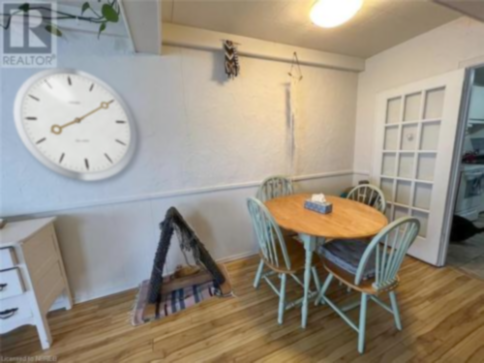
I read {"hour": 8, "minute": 10}
